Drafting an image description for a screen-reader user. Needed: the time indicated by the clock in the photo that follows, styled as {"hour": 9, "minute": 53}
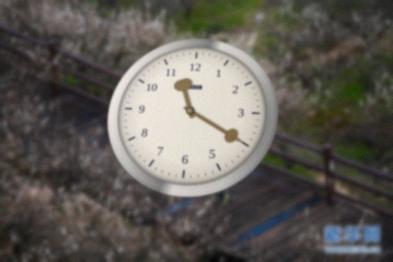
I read {"hour": 11, "minute": 20}
